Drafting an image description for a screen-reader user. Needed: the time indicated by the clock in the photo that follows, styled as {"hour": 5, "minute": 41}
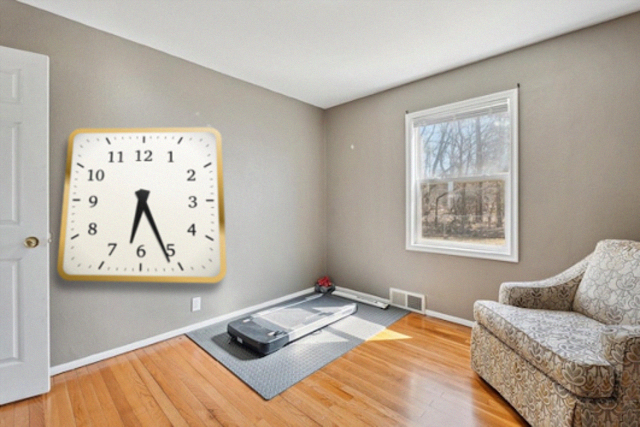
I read {"hour": 6, "minute": 26}
